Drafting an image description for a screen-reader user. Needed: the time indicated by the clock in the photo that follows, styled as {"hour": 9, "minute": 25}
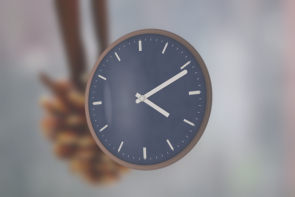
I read {"hour": 4, "minute": 11}
